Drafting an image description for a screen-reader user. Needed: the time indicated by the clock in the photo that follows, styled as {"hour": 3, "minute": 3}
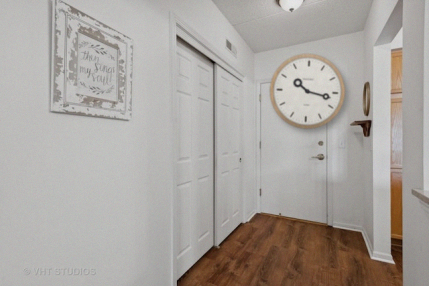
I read {"hour": 10, "minute": 17}
